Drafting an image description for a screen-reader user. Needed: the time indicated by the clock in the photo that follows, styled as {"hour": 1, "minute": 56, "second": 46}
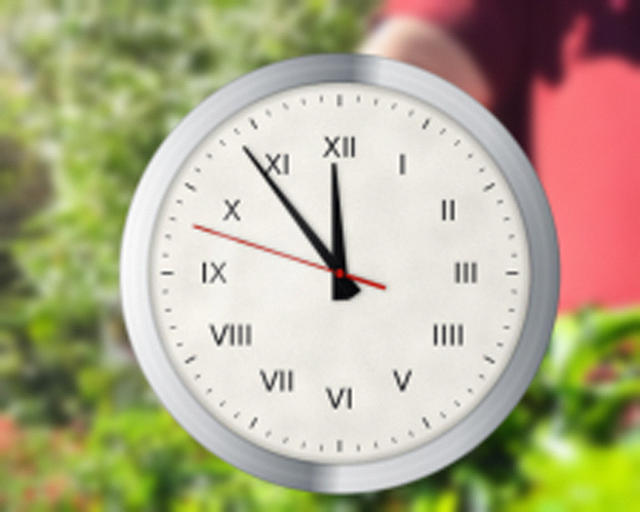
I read {"hour": 11, "minute": 53, "second": 48}
